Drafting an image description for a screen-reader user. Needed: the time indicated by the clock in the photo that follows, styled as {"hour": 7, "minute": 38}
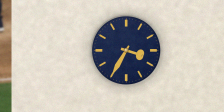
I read {"hour": 3, "minute": 35}
